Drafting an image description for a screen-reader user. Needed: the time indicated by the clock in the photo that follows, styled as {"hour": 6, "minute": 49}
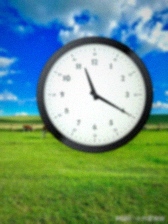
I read {"hour": 11, "minute": 20}
